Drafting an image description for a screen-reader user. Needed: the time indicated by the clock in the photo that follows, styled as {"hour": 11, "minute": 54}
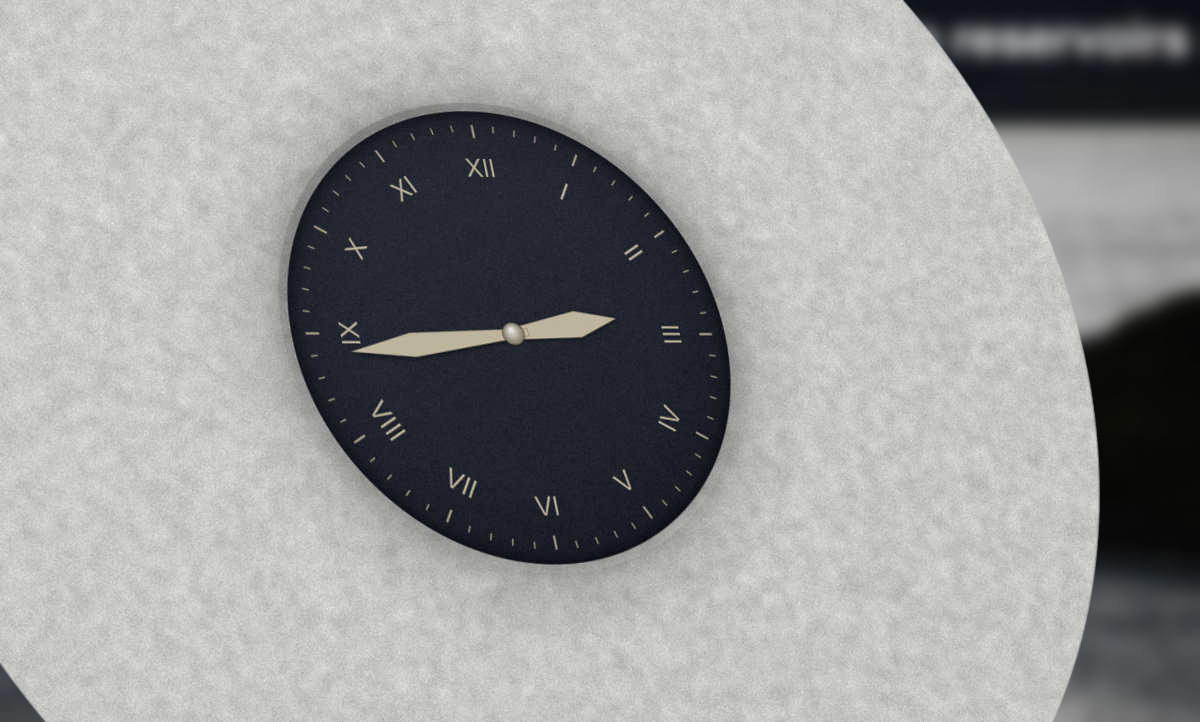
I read {"hour": 2, "minute": 44}
